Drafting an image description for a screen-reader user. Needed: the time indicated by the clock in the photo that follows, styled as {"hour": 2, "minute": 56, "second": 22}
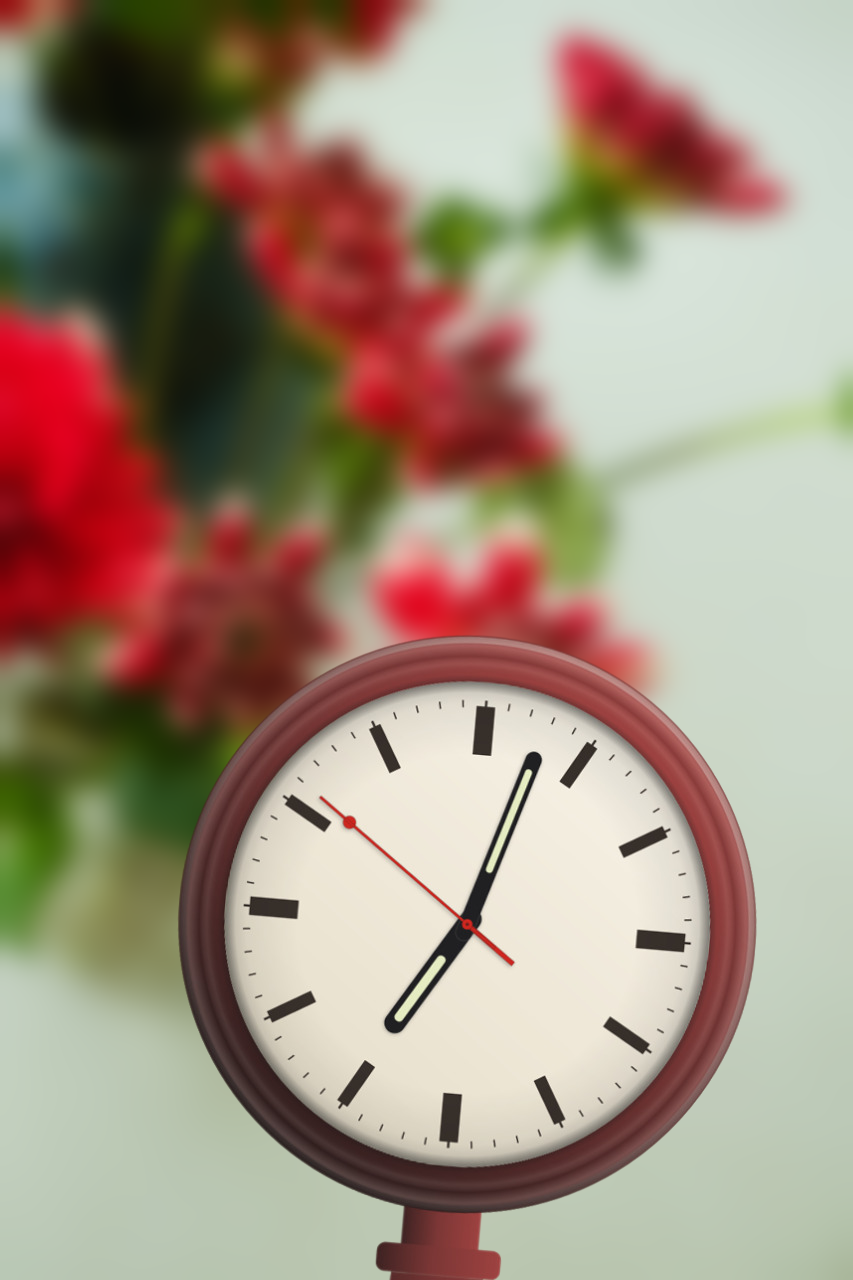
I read {"hour": 7, "minute": 2, "second": 51}
